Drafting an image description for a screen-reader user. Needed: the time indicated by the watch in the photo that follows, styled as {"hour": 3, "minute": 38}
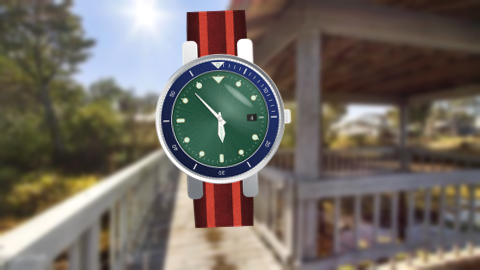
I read {"hour": 5, "minute": 53}
